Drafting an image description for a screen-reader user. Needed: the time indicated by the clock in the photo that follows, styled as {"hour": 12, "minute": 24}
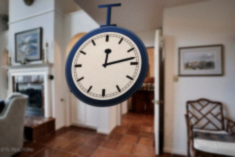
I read {"hour": 12, "minute": 13}
